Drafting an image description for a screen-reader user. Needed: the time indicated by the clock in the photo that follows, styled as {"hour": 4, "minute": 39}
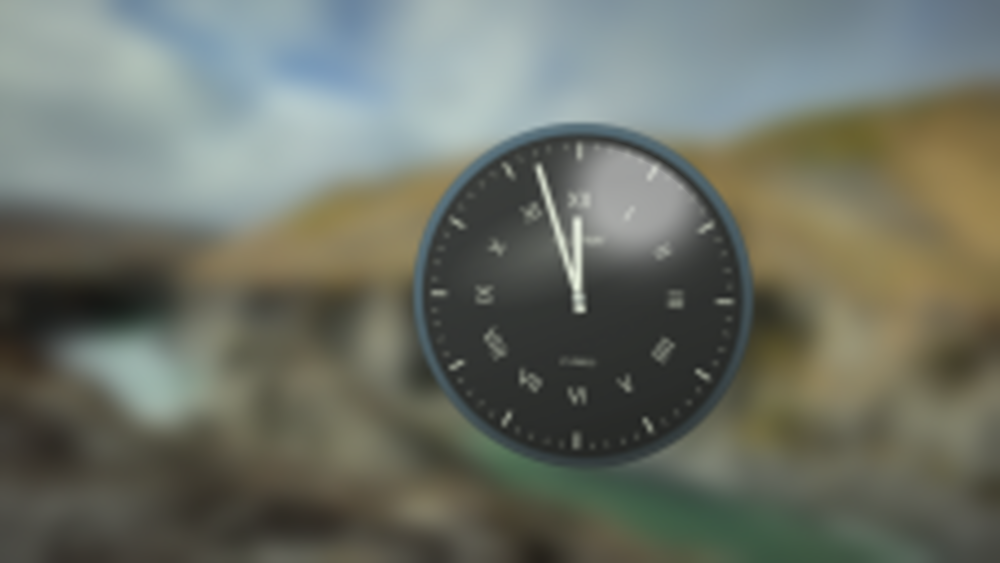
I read {"hour": 11, "minute": 57}
